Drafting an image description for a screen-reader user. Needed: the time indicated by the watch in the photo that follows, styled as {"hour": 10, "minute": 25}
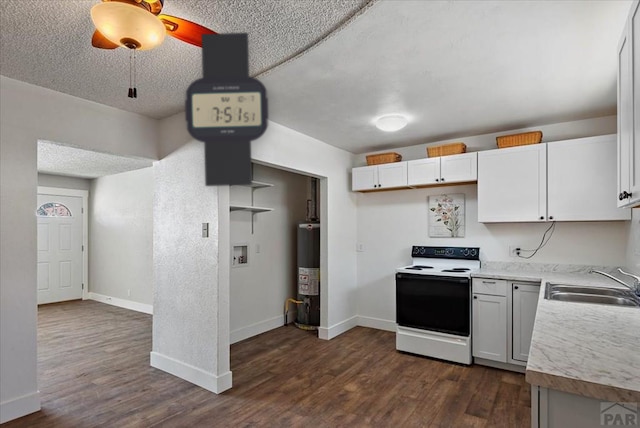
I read {"hour": 7, "minute": 51}
